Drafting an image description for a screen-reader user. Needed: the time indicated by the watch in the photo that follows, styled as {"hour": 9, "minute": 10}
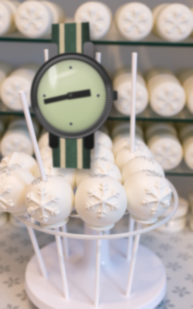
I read {"hour": 2, "minute": 43}
